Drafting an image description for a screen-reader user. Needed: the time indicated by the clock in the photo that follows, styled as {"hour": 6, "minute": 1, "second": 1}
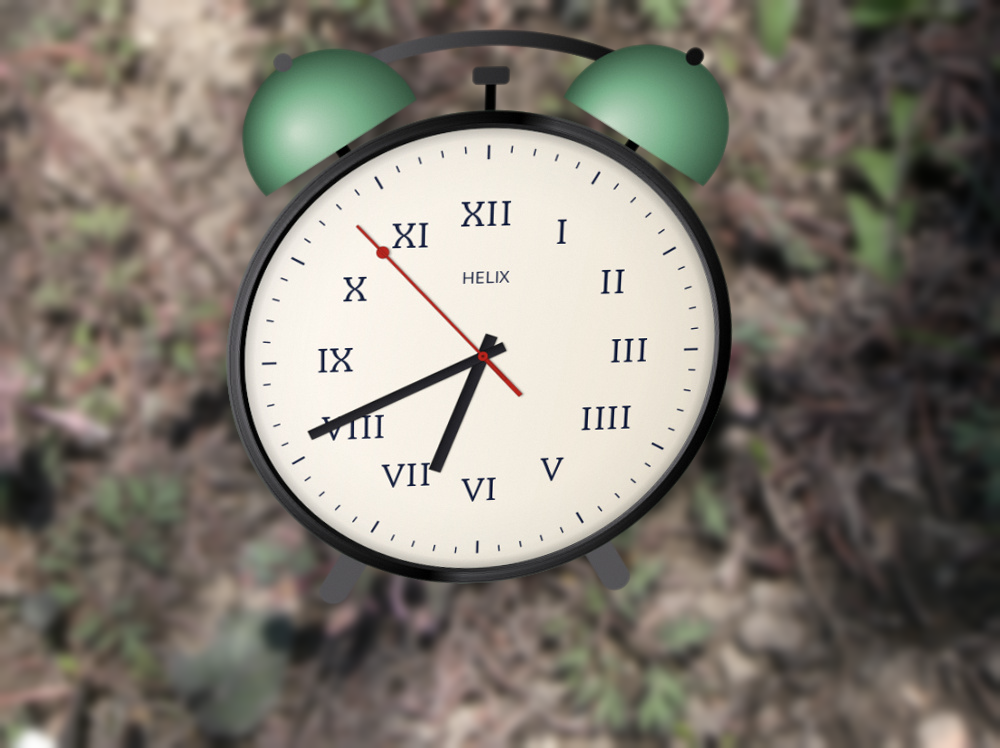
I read {"hour": 6, "minute": 40, "second": 53}
